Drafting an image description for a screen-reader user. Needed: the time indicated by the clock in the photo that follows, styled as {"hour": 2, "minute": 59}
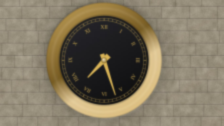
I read {"hour": 7, "minute": 27}
